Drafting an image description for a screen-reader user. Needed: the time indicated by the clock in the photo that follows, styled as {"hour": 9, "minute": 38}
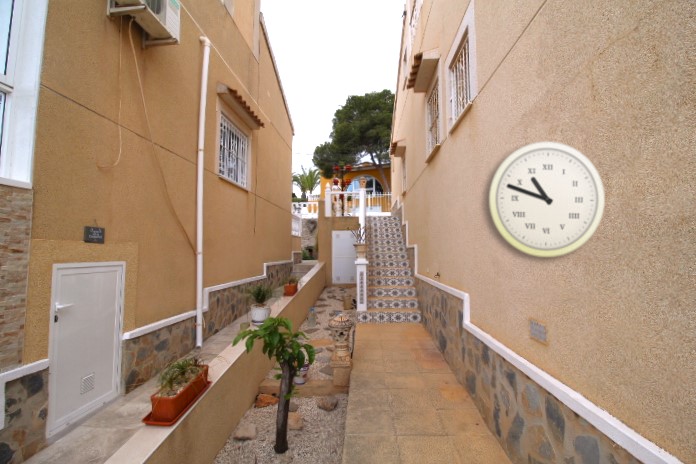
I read {"hour": 10, "minute": 48}
